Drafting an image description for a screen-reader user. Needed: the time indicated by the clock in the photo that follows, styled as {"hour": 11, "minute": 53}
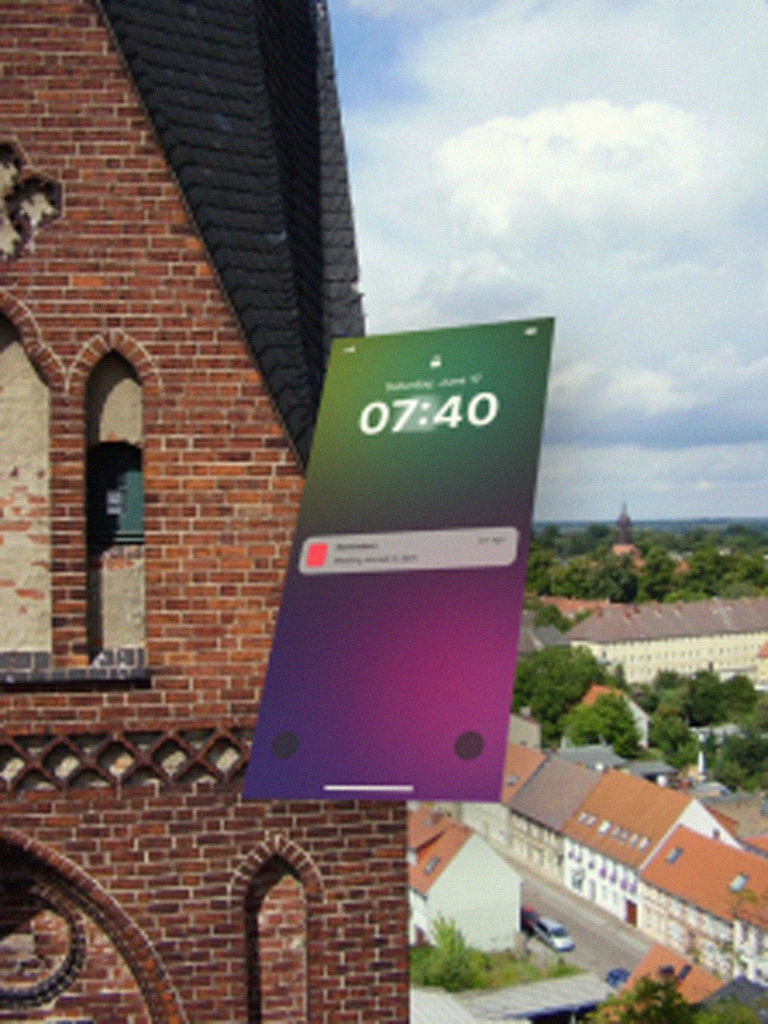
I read {"hour": 7, "minute": 40}
